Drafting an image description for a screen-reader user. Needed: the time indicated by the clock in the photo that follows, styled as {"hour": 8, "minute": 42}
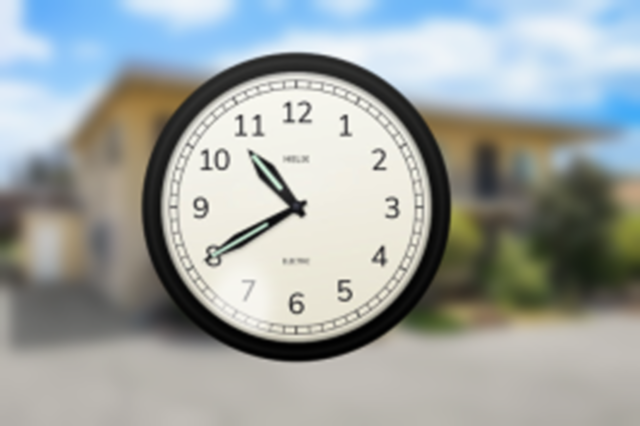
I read {"hour": 10, "minute": 40}
